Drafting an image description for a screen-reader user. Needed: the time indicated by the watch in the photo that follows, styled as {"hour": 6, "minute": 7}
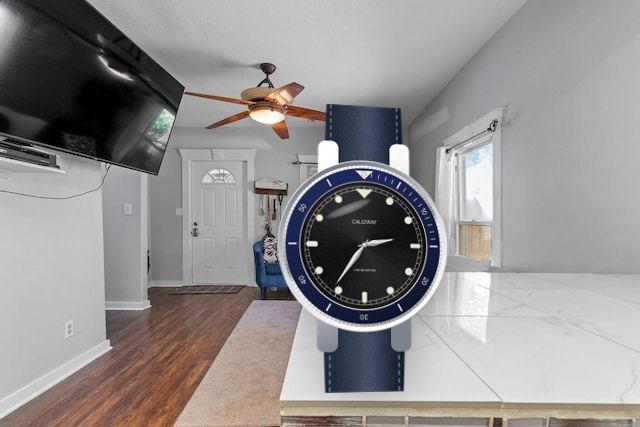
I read {"hour": 2, "minute": 36}
